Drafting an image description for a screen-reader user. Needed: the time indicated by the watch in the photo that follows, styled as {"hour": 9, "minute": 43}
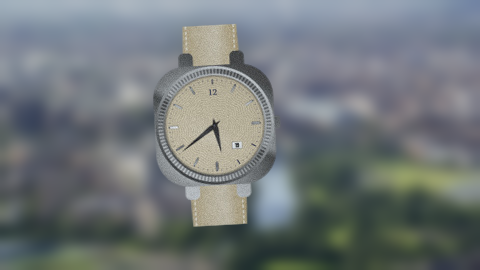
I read {"hour": 5, "minute": 39}
